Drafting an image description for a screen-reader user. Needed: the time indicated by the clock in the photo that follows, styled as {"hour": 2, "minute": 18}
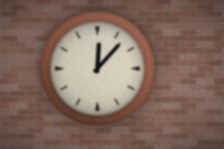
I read {"hour": 12, "minute": 7}
